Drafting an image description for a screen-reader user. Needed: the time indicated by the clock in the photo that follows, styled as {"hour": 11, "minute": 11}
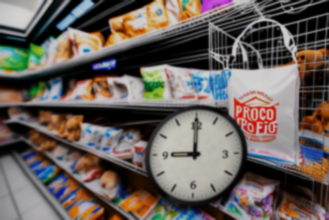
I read {"hour": 9, "minute": 0}
